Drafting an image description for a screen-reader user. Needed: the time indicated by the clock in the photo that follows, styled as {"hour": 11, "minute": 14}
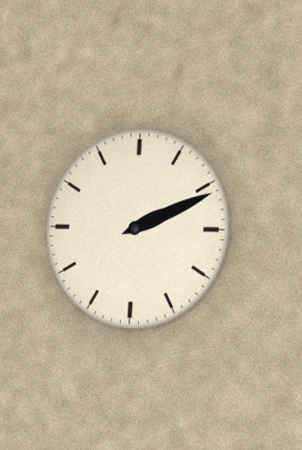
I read {"hour": 2, "minute": 11}
